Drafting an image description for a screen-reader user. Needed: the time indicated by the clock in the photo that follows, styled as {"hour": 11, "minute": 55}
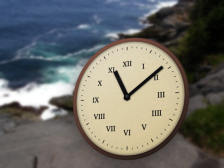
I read {"hour": 11, "minute": 9}
